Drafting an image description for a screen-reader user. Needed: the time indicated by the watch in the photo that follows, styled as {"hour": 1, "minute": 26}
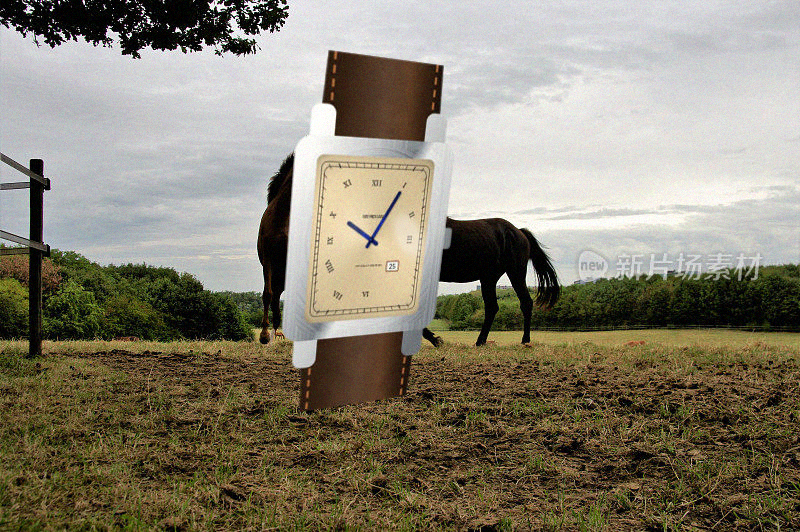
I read {"hour": 10, "minute": 5}
